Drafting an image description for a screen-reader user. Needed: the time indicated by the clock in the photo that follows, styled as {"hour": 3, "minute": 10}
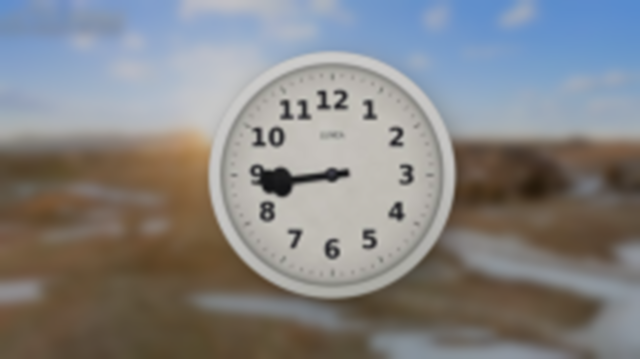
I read {"hour": 8, "minute": 44}
